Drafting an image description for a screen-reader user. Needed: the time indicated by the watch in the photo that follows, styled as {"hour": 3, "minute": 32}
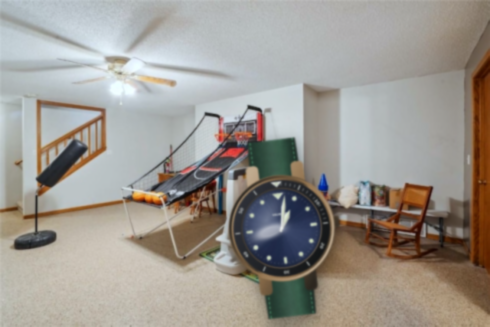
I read {"hour": 1, "minute": 2}
